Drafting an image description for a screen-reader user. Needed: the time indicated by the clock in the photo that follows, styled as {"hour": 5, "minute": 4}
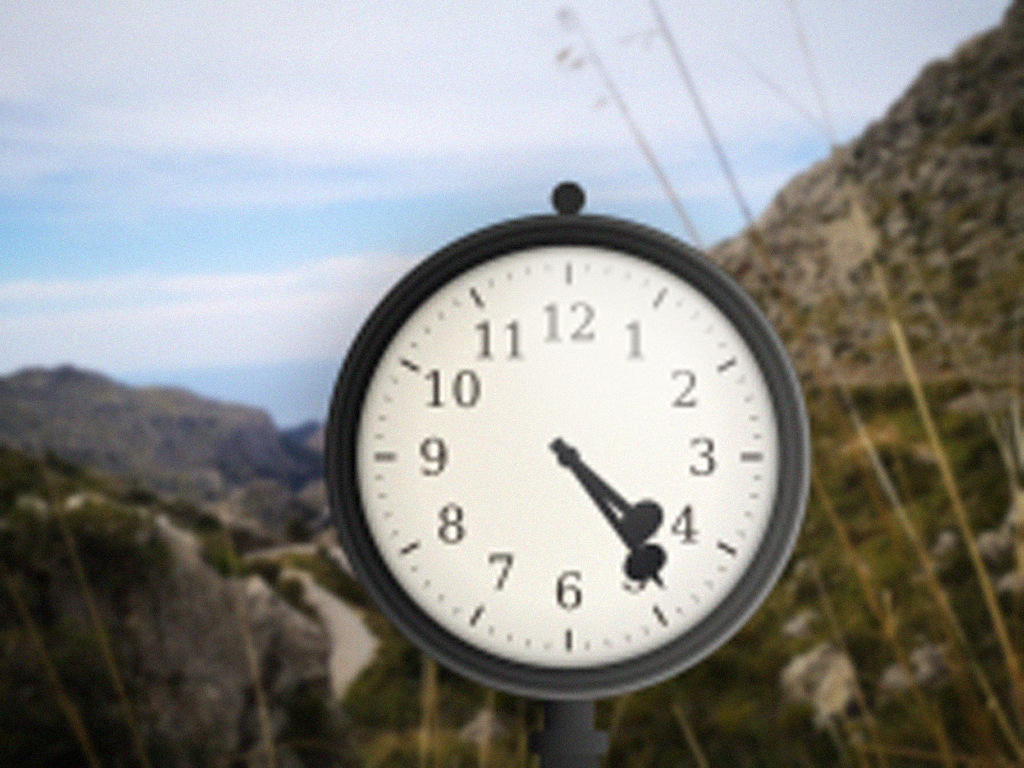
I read {"hour": 4, "minute": 24}
